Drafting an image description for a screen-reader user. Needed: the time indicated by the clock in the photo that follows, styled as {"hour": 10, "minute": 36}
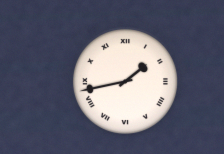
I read {"hour": 1, "minute": 43}
